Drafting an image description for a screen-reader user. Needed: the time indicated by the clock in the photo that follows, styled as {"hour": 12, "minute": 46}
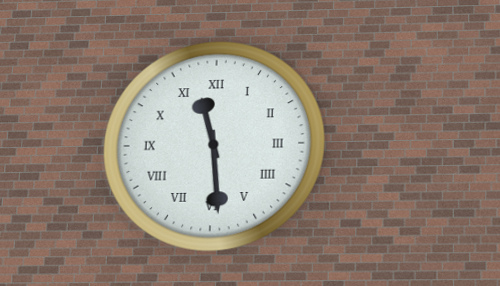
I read {"hour": 11, "minute": 29}
